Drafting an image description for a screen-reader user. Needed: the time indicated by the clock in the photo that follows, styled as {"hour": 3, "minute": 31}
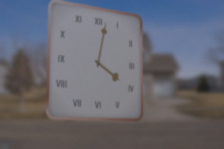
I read {"hour": 4, "minute": 2}
